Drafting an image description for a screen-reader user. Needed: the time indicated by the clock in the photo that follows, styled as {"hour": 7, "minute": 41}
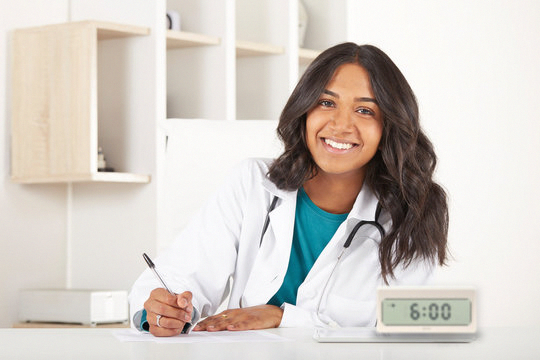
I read {"hour": 6, "minute": 0}
